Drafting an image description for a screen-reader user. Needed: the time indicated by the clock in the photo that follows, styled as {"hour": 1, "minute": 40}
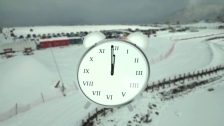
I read {"hour": 11, "minute": 59}
